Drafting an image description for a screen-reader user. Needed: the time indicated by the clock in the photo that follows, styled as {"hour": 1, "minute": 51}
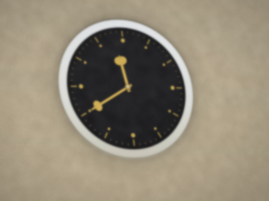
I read {"hour": 11, "minute": 40}
